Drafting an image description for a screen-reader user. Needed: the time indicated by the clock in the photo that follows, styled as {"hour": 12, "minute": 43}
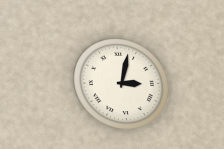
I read {"hour": 3, "minute": 3}
